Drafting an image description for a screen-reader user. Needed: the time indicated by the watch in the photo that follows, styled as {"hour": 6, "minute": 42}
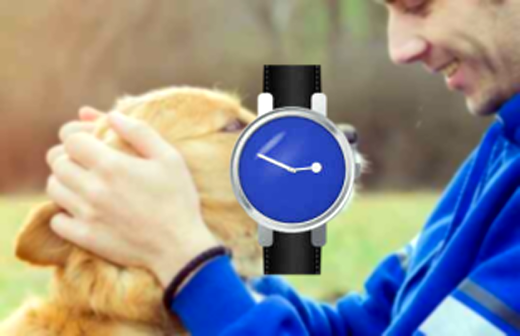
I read {"hour": 2, "minute": 49}
